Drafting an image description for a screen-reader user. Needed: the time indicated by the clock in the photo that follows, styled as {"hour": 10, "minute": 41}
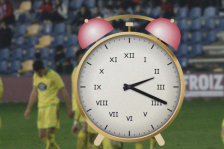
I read {"hour": 2, "minute": 19}
